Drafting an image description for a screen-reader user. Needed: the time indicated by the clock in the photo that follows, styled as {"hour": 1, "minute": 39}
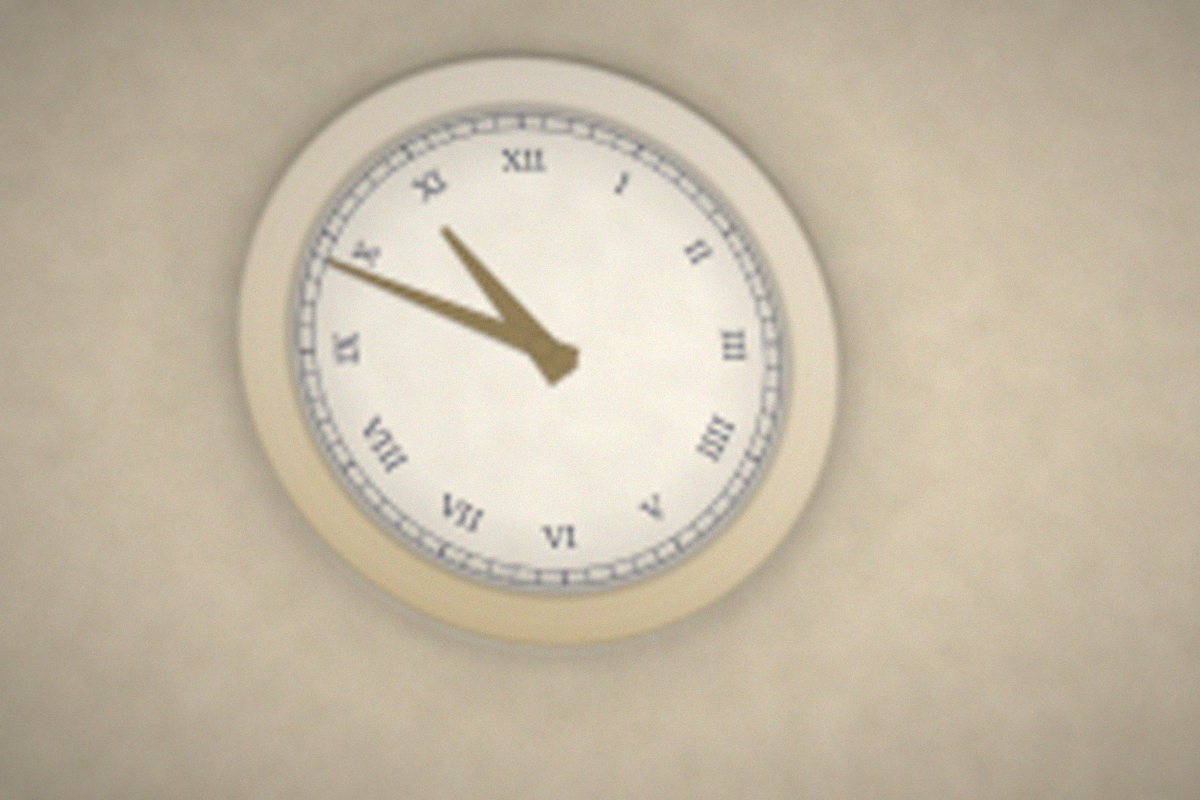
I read {"hour": 10, "minute": 49}
